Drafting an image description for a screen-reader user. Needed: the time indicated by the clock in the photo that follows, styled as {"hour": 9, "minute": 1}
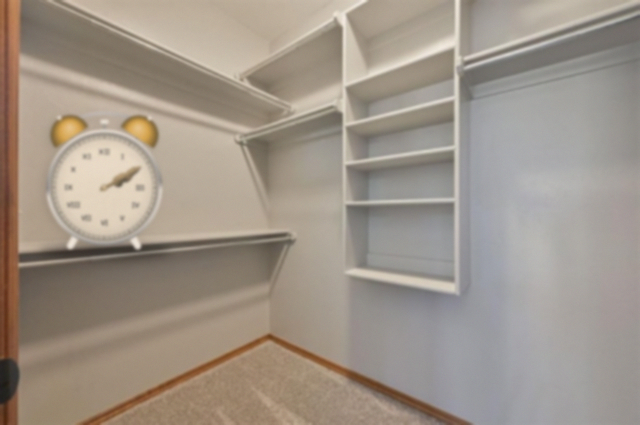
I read {"hour": 2, "minute": 10}
